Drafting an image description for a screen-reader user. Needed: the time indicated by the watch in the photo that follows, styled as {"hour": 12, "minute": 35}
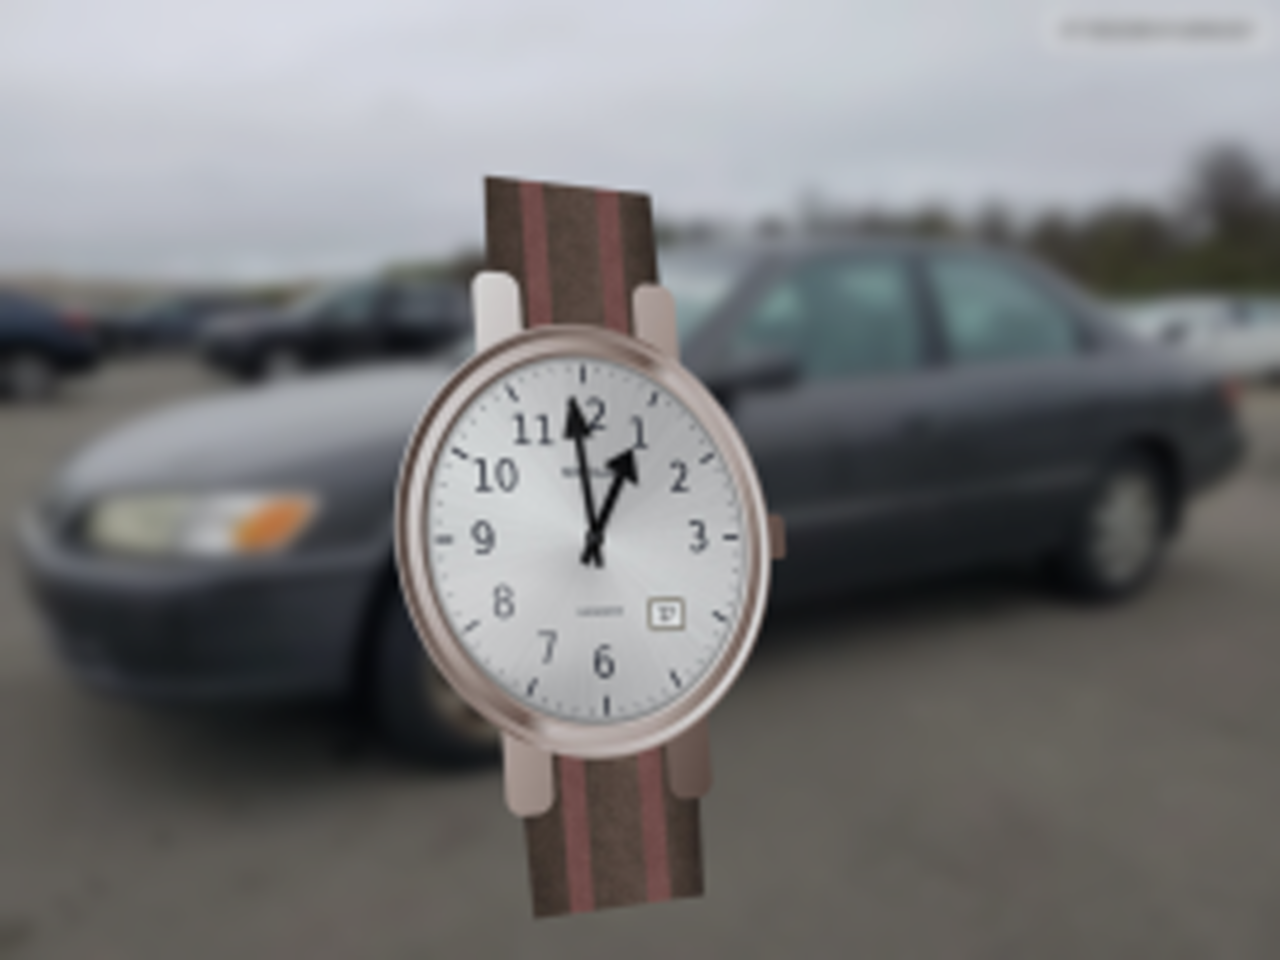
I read {"hour": 12, "minute": 59}
